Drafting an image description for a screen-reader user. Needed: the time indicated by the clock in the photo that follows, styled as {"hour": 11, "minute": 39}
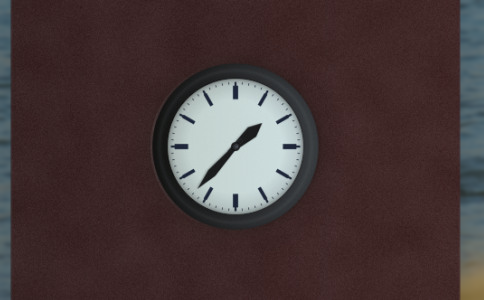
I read {"hour": 1, "minute": 37}
